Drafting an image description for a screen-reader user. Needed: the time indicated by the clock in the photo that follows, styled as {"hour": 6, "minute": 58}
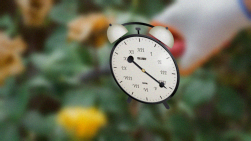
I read {"hour": 10, "minute": 21}
